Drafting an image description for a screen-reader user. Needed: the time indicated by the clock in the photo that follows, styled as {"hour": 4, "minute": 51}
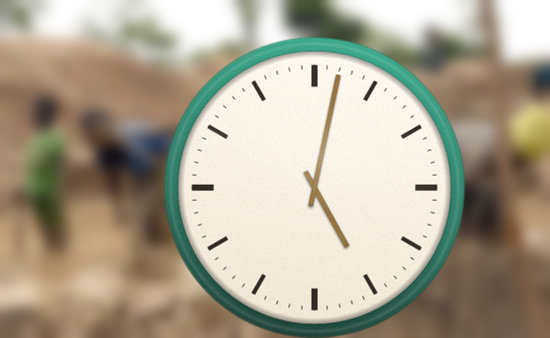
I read {"hour": 5, "minute": 2}
